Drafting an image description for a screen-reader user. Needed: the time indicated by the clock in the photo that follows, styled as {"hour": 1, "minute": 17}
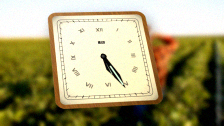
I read {"hour": 5, "minute": 26}
